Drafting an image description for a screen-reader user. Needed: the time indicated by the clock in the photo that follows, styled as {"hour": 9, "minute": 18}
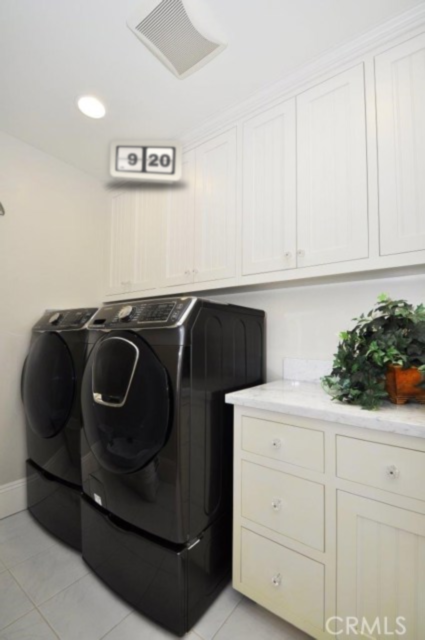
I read {"hour": 9, "minute": 20}
